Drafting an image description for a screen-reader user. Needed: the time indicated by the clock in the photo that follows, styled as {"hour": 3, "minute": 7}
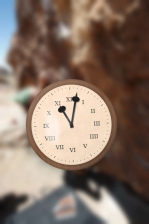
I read {"hour": 11, "minute": 2}
